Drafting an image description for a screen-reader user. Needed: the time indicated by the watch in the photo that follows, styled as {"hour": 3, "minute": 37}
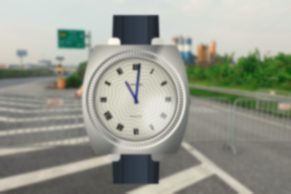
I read {"hour": 11, "minute": 1}
